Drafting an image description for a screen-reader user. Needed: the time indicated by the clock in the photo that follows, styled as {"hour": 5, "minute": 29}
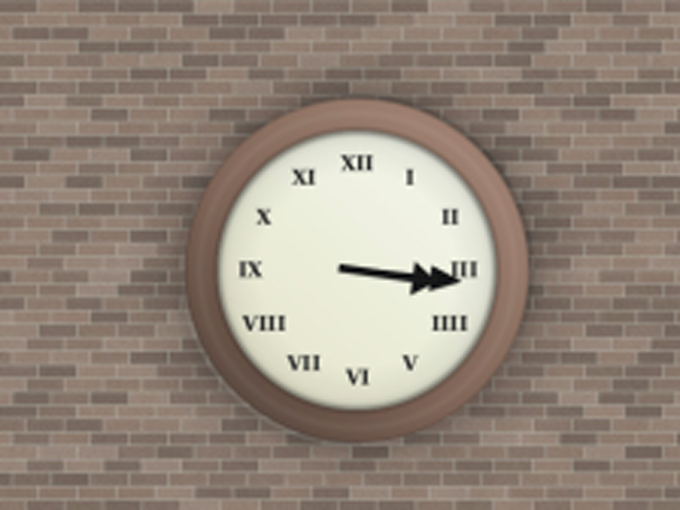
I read {"hour": 3, "minute": 16}
